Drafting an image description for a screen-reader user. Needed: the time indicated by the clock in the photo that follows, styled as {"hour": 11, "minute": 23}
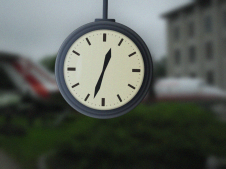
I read {"hour": 12, "minute": 33}
